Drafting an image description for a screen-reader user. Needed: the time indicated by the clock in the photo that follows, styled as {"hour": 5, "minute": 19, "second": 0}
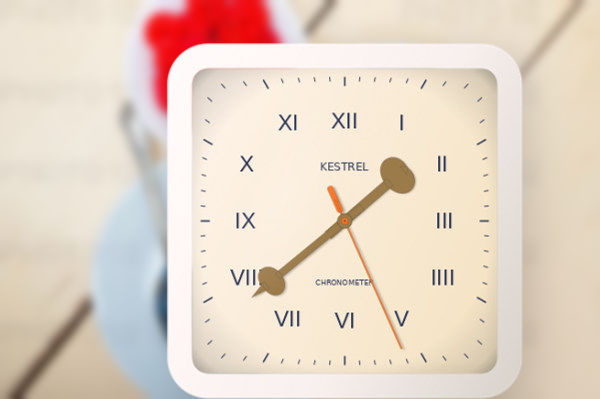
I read {"hour": 1, "minute": 38, "second": 26}
